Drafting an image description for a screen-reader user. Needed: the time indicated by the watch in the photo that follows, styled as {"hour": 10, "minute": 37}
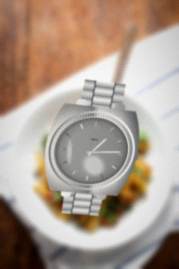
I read {"hour": 1, "minute": 14}
